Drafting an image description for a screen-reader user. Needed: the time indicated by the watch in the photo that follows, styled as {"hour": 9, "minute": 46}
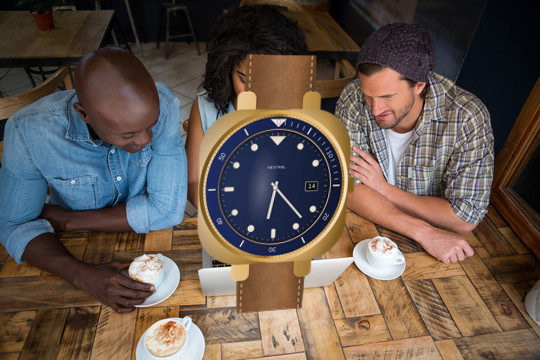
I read {"hour": 6, "minute": 23}
